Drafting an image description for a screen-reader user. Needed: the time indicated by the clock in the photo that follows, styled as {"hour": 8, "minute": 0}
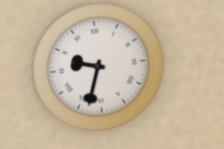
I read {"hour": 9, "minute": 33}
